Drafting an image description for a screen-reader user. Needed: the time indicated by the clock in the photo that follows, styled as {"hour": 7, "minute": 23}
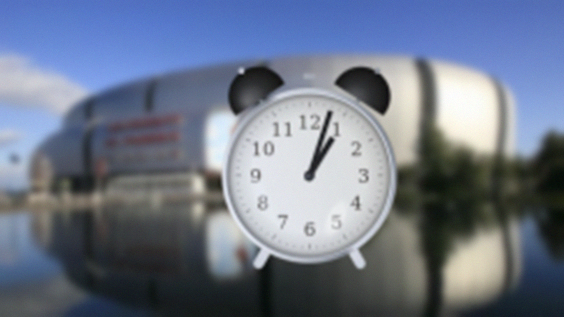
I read {"hour": 1, "minute": 3}
